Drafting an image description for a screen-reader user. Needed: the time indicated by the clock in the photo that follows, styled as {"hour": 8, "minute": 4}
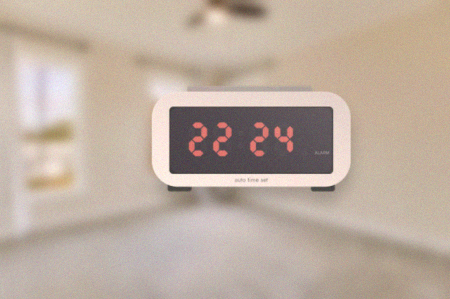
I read {"hour": 22, "minute": 24}
